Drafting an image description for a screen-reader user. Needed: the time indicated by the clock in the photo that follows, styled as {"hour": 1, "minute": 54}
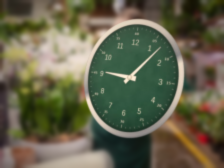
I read {"hour": 9, "minute": 7}
